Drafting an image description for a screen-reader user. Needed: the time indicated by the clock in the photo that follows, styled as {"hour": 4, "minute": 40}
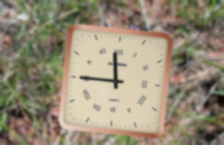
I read {"hour": 11, "minute": 45}
